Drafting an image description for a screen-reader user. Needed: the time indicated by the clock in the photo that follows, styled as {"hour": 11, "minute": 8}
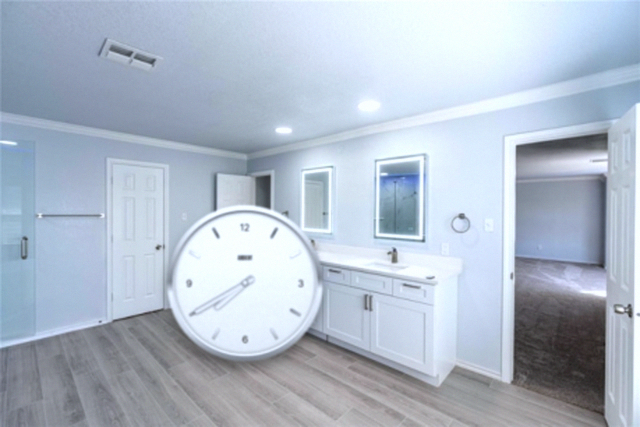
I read {"hour": 7, "minute": 40}
